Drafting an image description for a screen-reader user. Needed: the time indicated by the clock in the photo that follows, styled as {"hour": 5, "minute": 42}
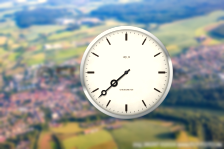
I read {"hour": 7, "minute": 38}
